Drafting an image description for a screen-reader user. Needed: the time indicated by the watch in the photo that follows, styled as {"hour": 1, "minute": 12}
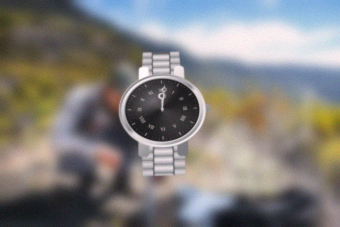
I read {"hour": 12, "minute": 1}
